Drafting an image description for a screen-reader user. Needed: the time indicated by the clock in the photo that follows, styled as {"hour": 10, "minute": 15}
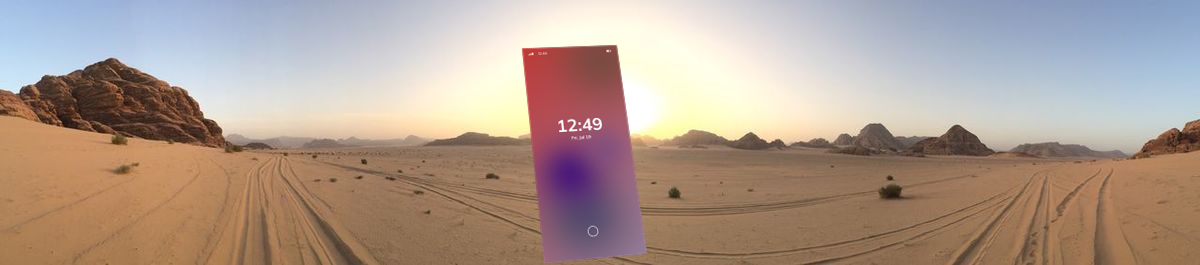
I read {"hour": 12, "minute": 49}
